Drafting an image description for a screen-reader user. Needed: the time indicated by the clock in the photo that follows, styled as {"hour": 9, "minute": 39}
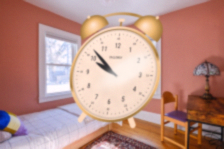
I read {"hour": 9, "minute": 52}
